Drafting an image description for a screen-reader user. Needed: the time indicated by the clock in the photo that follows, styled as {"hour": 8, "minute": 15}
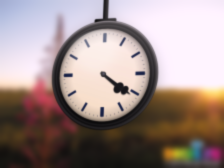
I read {"hour": 4, "minute": 21}
